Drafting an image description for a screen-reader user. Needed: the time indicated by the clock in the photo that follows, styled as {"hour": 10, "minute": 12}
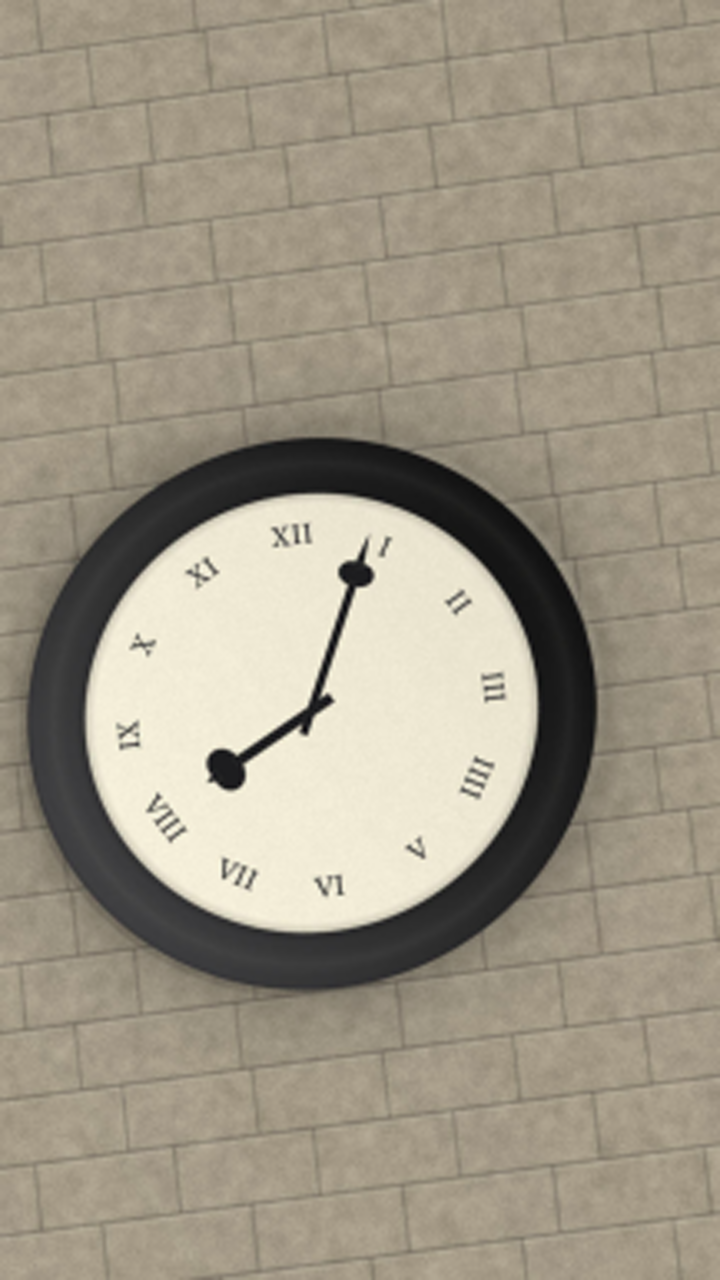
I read {"hour": 8, "minute": 4}
